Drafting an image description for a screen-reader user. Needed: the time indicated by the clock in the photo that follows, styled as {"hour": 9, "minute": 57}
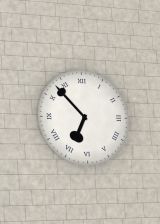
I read {"hour": 6, "minute": 53}
